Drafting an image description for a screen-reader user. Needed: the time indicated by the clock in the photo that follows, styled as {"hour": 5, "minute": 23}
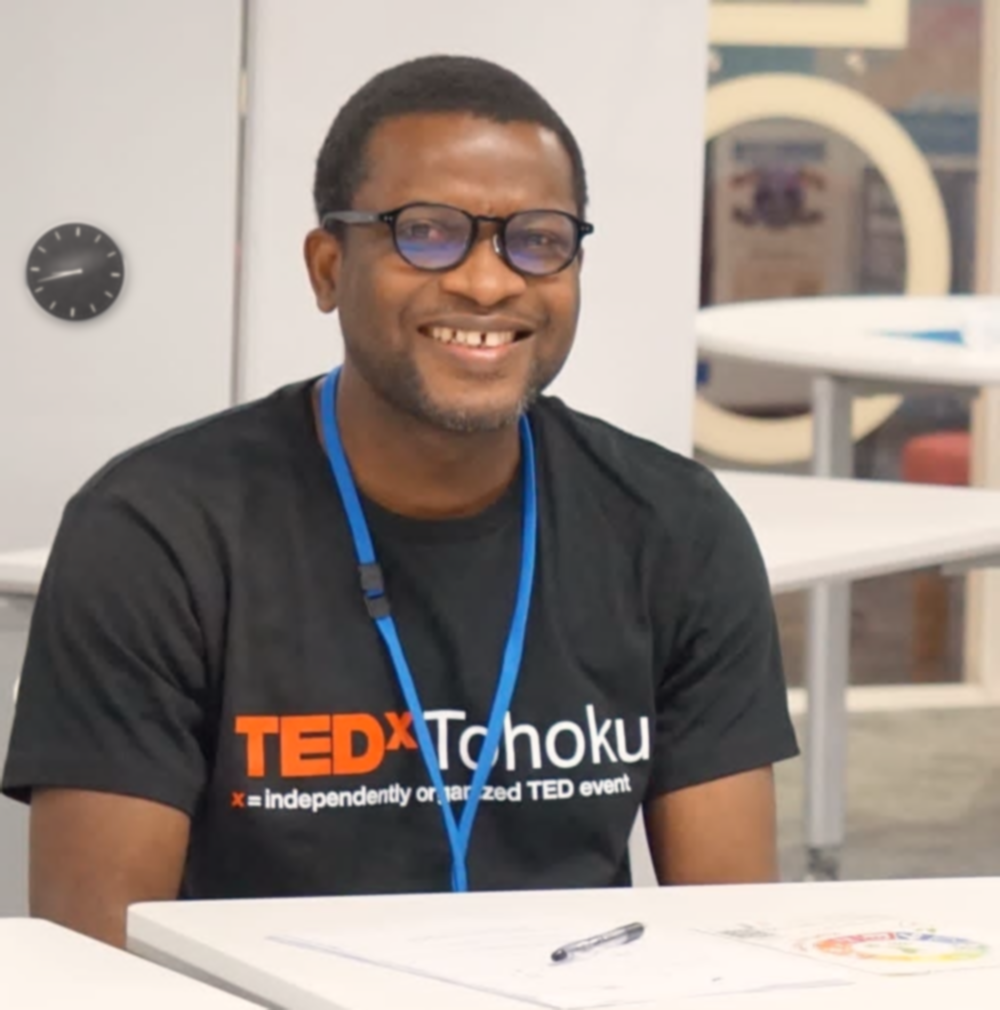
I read {"hour": 8, "minute": 42}
